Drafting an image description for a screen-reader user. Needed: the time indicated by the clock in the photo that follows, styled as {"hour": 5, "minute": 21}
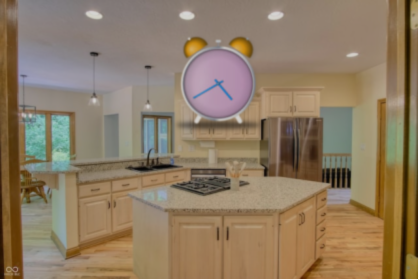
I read {"hour": 4, "minute": 40}
